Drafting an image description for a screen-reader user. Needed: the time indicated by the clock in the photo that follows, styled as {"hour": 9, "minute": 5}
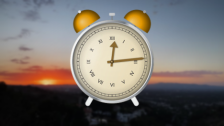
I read {"hour": 12, "minute": 14}
